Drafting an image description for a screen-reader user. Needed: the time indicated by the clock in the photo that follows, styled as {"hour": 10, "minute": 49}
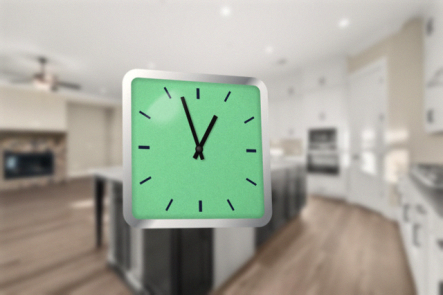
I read {"hour": 12, "minute": 57}
